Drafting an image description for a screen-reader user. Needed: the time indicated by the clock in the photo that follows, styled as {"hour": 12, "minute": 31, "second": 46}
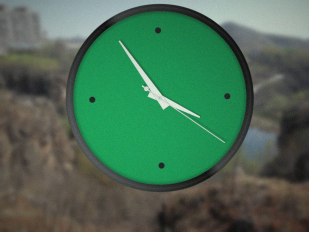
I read {"hour": 3, "minute": 54, "second": 21}
